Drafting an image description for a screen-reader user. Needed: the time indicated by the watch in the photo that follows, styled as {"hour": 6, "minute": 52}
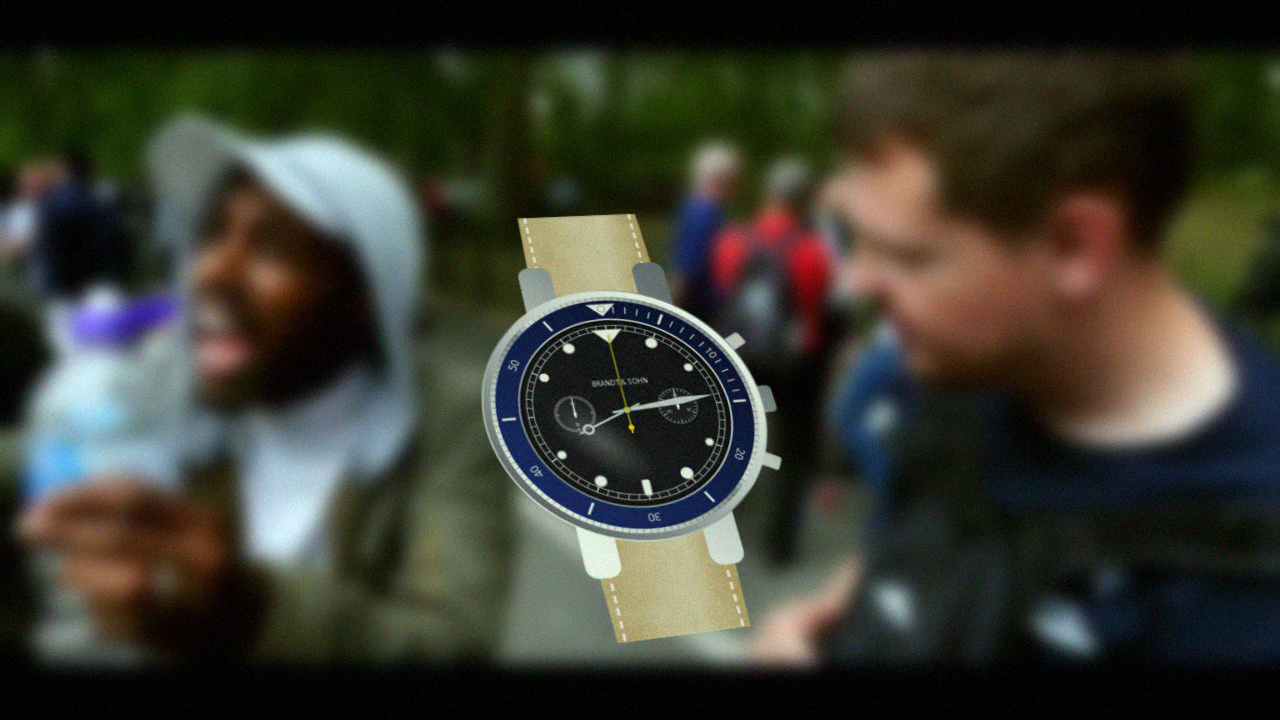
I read {"hour": 8, "minute": 14}
